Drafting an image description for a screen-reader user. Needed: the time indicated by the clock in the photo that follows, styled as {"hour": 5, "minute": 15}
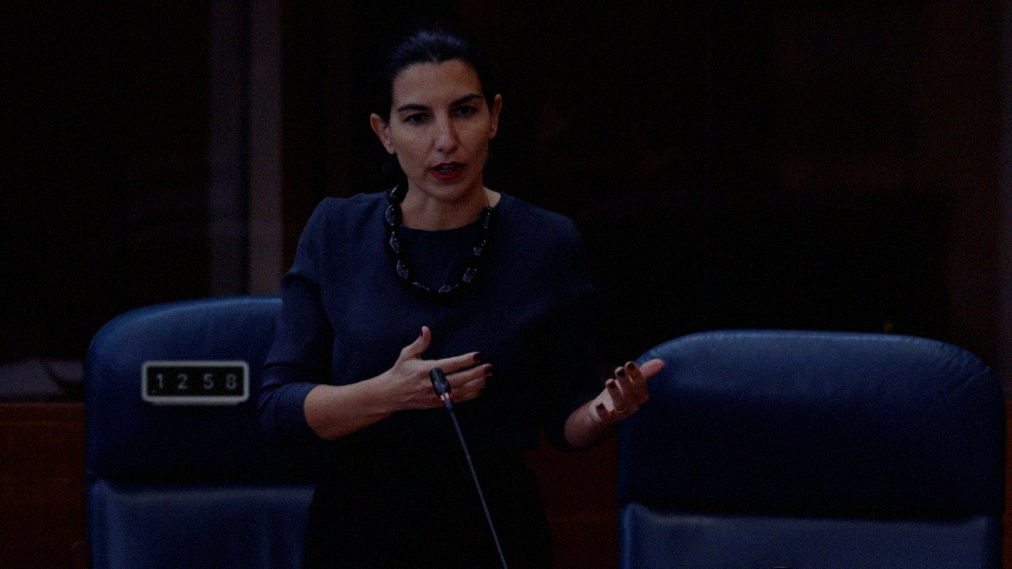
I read {"hour": 12, "minute": 58}
